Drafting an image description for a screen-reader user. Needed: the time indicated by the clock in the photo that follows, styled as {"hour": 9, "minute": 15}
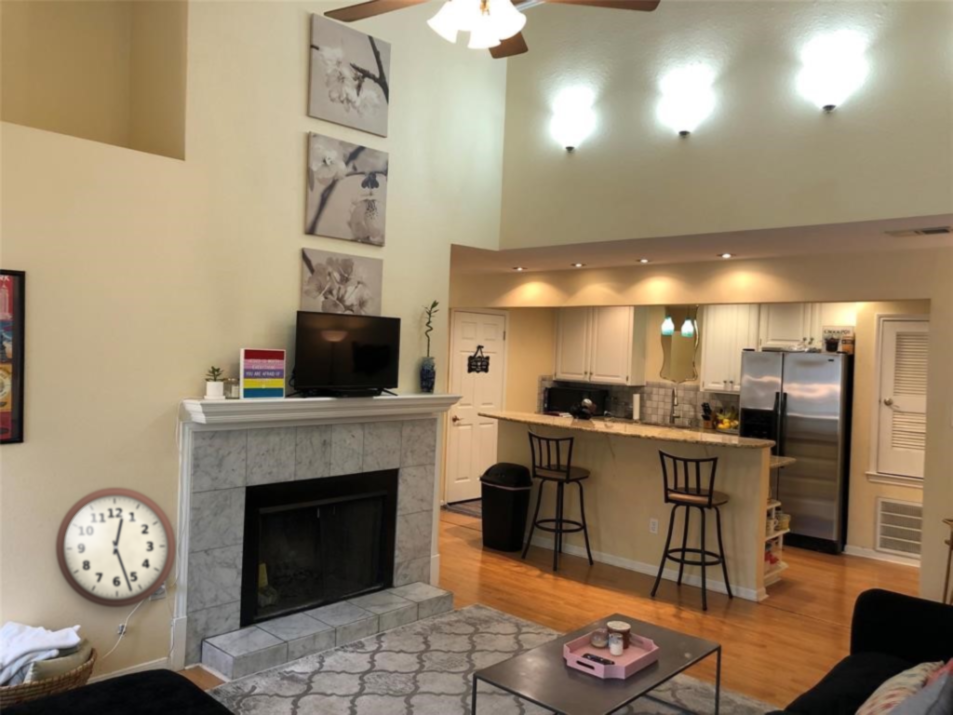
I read {"hour": 12, "minute": 27}
